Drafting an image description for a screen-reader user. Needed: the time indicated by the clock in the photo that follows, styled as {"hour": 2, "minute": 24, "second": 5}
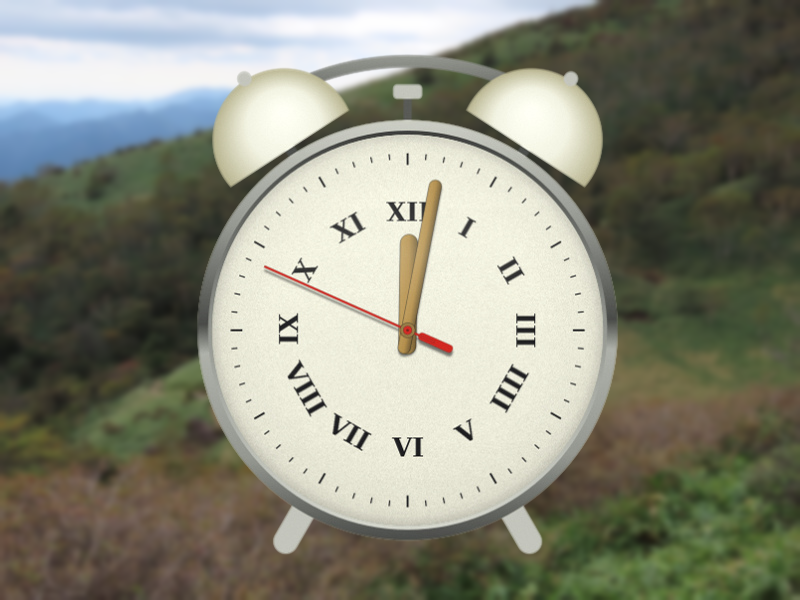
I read {"hour": 12, "minute": 1, "second": 49}
